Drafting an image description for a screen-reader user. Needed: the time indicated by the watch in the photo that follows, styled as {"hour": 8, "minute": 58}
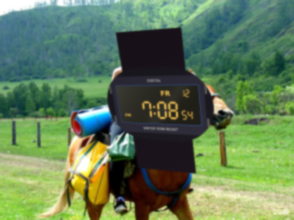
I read {"hour": 7, "minute": 8}
